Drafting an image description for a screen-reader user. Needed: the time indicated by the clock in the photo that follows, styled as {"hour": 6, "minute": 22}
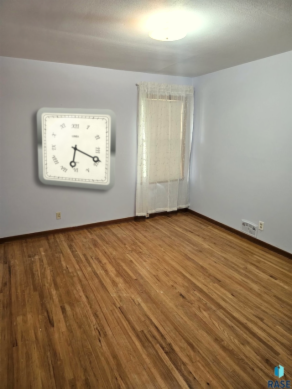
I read {"hour": 6, "minute": 19}
